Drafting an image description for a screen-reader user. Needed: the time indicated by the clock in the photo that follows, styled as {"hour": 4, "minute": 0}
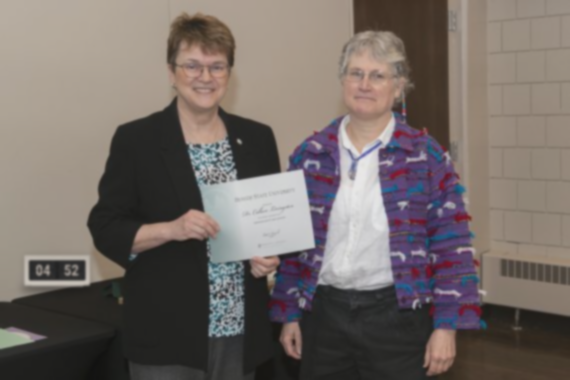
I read {"hour": 4, "minute": 52}
